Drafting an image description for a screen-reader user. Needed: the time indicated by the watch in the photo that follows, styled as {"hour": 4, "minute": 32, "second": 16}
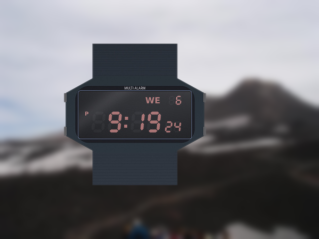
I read {"hour": 9, "minute": 19, "second": 24}
